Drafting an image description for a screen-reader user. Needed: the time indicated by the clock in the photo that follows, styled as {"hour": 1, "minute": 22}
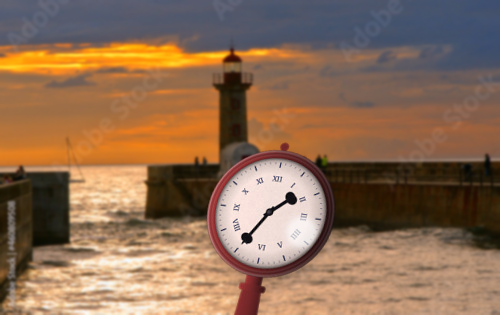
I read {"hour": 1, "minute": 35}
